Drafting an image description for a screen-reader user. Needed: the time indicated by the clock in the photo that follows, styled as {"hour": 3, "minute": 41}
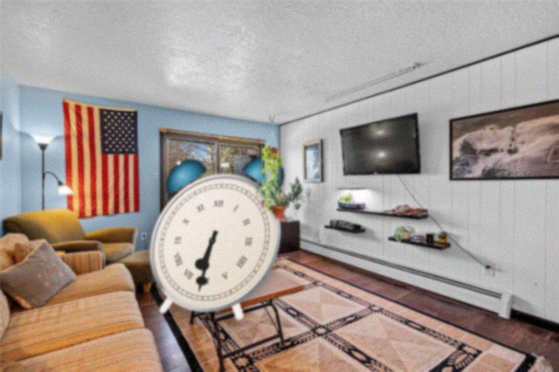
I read {"hour": 6, "minute": 31}
